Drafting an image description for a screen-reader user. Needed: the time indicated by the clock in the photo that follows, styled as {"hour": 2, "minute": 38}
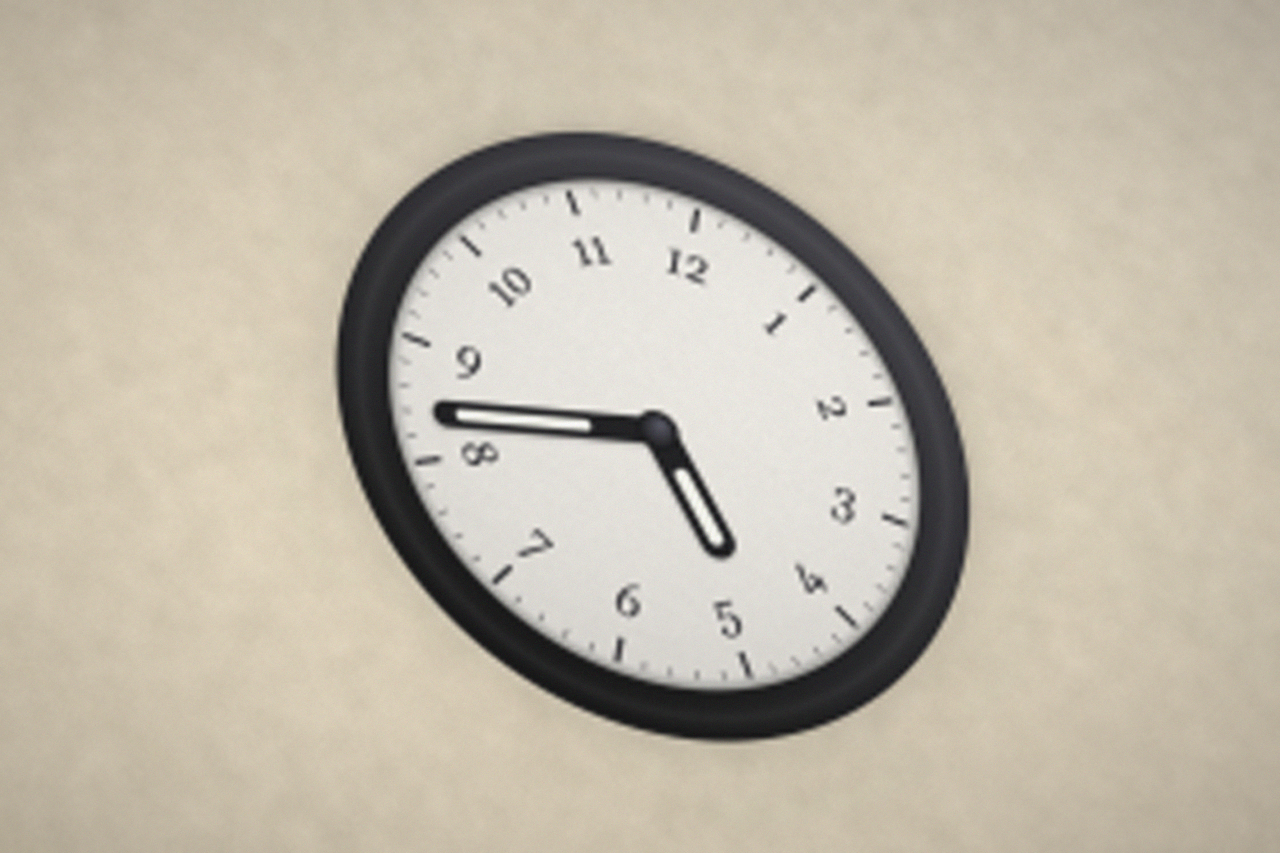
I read {"hour": 4, "minute": 42}
